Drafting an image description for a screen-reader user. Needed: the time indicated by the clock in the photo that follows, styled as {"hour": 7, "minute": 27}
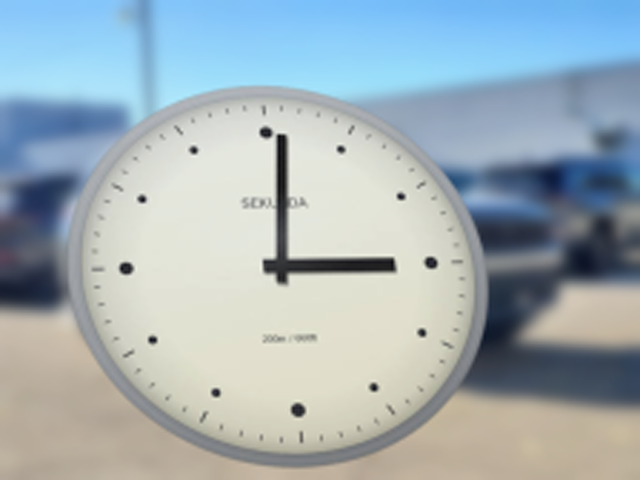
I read {"hour": 3, "minute": 1}
